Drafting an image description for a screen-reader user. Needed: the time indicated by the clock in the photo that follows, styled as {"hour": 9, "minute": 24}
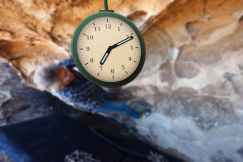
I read {"hour": 7, "minute": 11}
